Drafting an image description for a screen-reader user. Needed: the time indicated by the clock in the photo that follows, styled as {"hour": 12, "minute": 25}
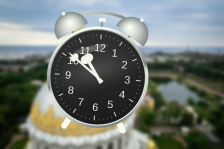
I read {"hour": 10, "minute": 51}
